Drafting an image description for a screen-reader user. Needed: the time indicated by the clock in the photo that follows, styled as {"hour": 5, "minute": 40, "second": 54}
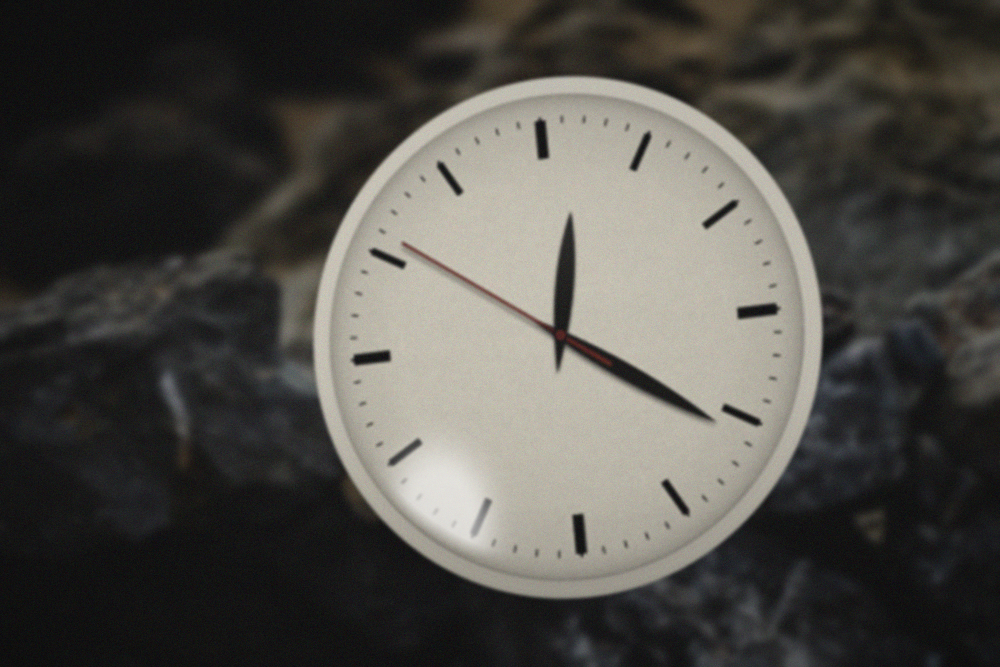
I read {"hour": 12, "minute": 20, "second": 51}
